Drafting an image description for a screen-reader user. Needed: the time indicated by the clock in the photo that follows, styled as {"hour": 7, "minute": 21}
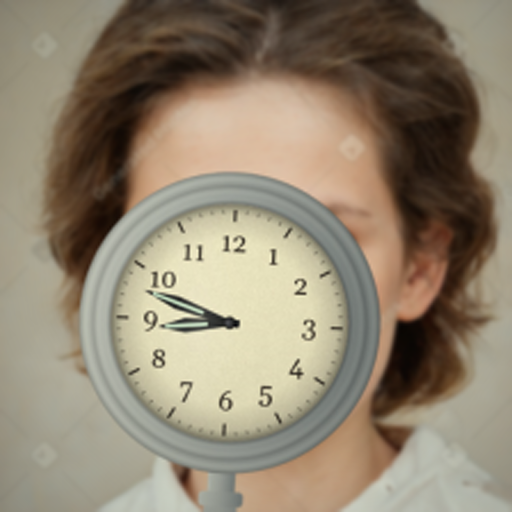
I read {"hour": 8, "minute": 48}
